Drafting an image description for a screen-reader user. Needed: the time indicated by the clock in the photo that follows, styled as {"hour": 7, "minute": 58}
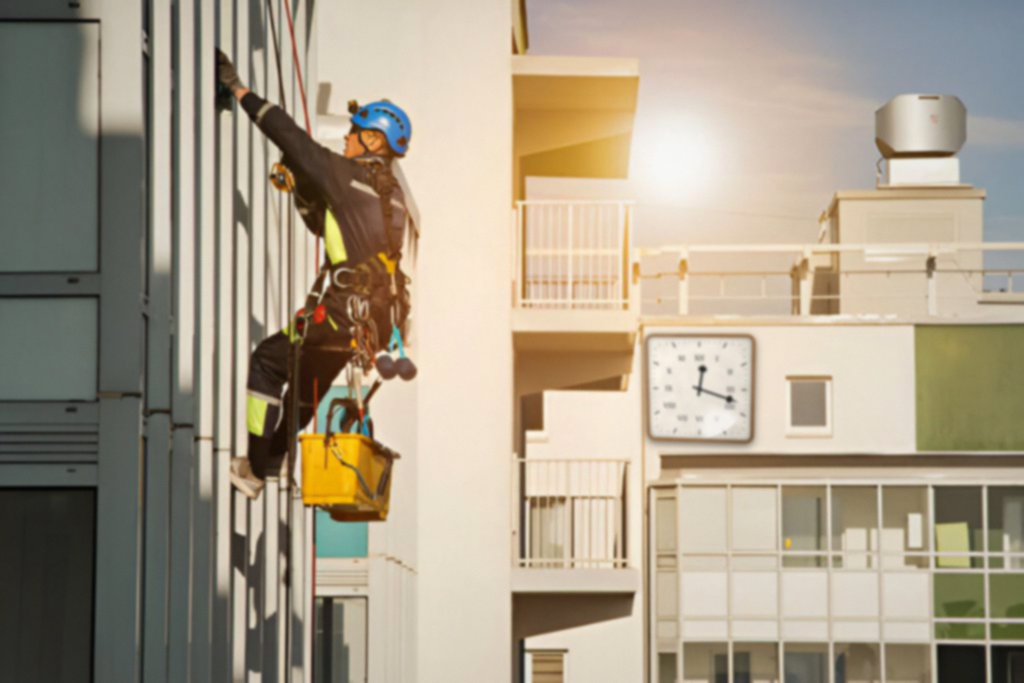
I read {"hour": 12, "minute": 18}
